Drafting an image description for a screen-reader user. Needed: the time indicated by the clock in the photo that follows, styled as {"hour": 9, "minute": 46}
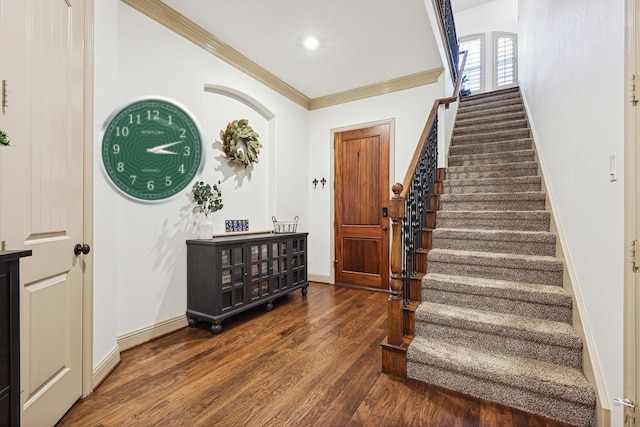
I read {"hour": 3, "minute": 12}
